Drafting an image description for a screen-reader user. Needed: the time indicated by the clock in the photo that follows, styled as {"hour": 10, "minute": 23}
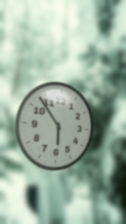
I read {"hour": 5, "minute": 53}
